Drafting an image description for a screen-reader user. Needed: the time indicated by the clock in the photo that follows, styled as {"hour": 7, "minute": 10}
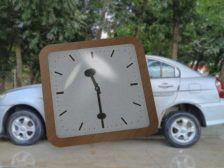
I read {"hour": 11, "minute": 30}
